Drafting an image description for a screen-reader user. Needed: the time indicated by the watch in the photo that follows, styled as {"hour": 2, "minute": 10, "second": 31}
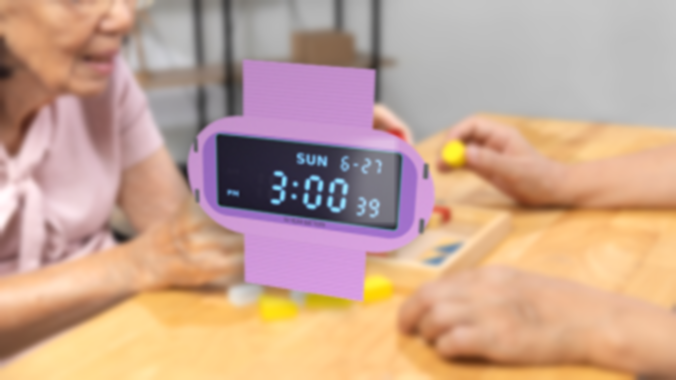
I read {"hour": 3, "minute": 0, "second": 39}
